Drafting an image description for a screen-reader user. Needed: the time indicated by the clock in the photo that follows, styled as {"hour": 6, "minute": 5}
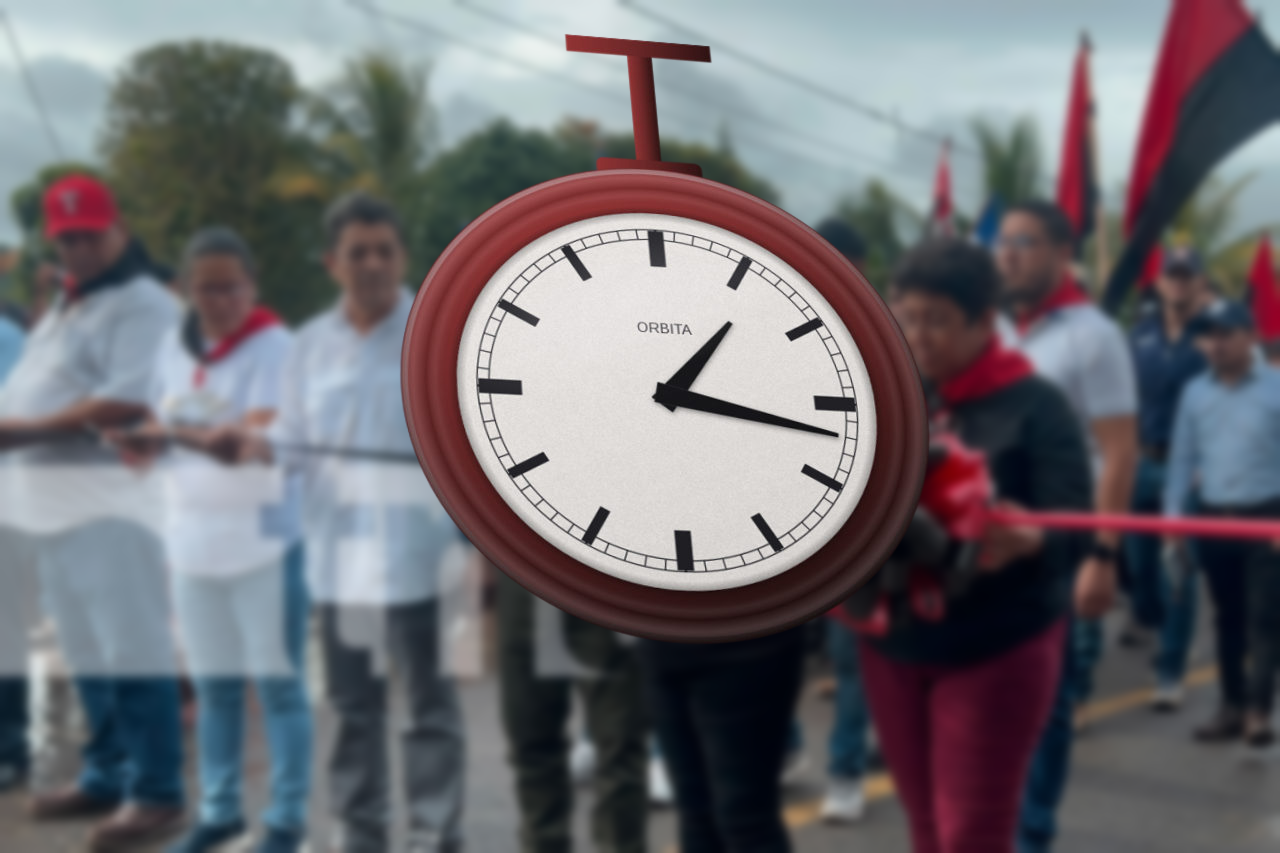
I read {"hour": 1, "minute": 17}
